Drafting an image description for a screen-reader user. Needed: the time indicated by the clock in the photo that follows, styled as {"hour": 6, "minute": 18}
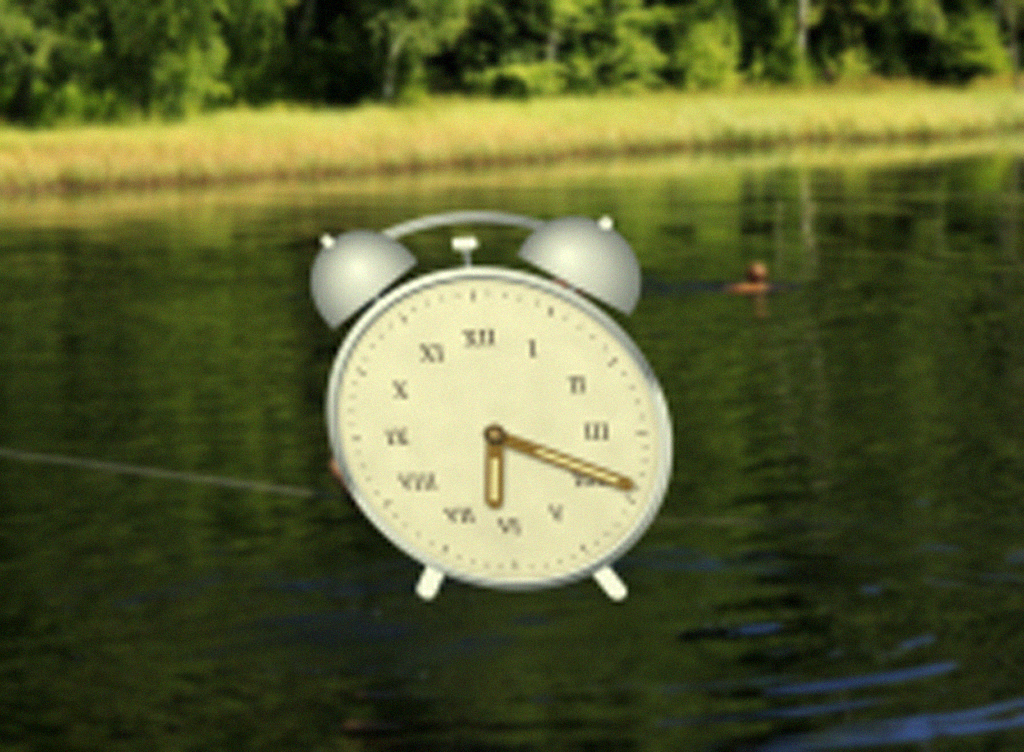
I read {"hour": 6, "minute": 19}
